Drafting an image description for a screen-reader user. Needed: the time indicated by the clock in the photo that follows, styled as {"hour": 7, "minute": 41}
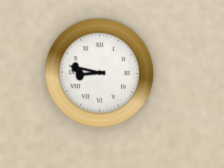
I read {"hour": 8, "minute": 47}
